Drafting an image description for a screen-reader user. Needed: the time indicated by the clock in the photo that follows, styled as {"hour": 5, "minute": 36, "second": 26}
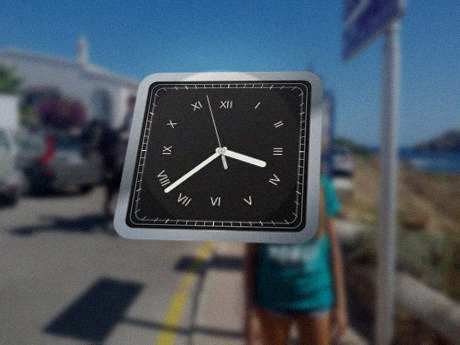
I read {"hour": 3, "minute": 37, "second": 57}
